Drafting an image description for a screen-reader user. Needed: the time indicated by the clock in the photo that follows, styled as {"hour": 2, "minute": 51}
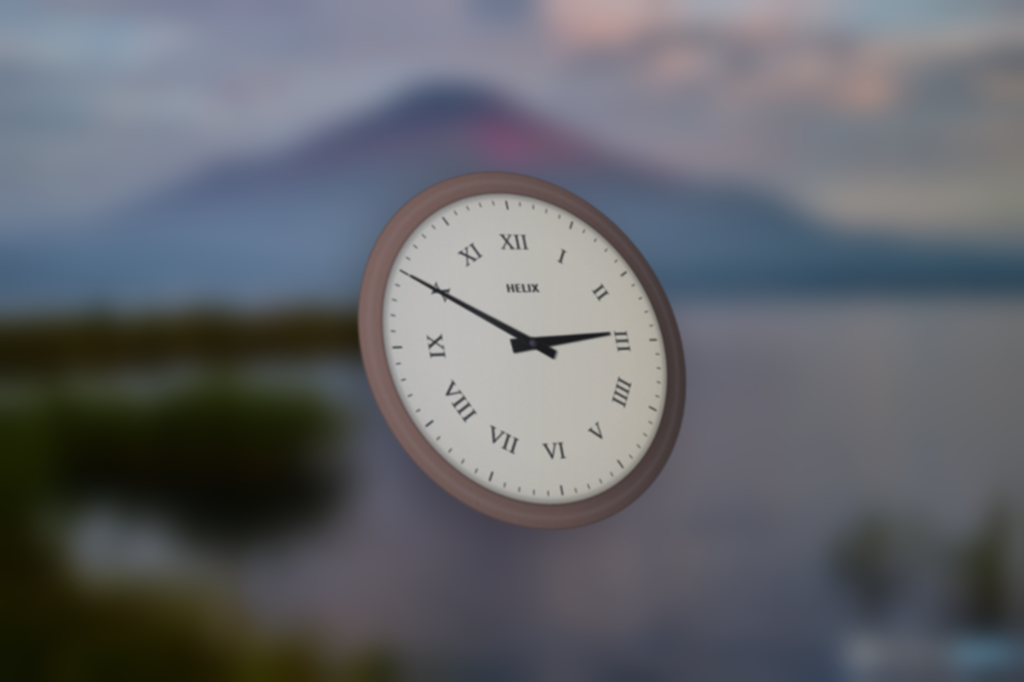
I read {"hour": 2, "minute": 50}
